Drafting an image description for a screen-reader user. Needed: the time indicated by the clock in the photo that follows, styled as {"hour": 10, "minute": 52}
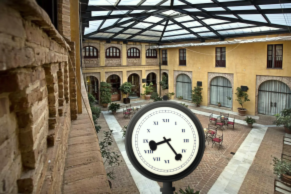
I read {"hour": 8, "minute": 24}
